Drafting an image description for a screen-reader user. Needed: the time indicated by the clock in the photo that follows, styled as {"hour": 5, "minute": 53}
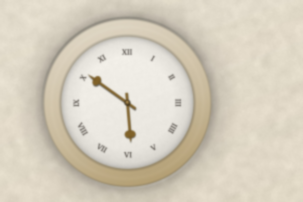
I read {"hour": 5, "minute": 51}
